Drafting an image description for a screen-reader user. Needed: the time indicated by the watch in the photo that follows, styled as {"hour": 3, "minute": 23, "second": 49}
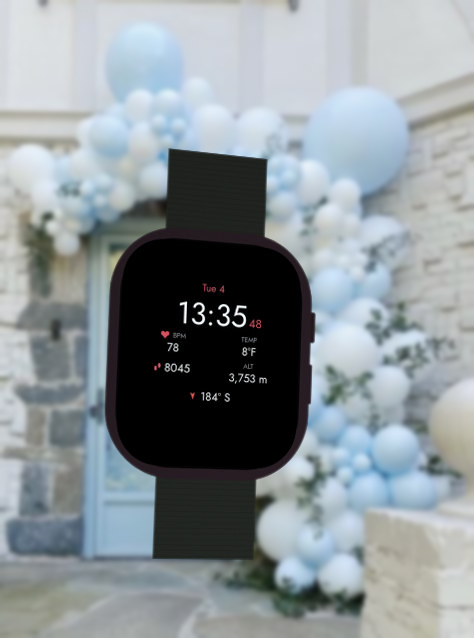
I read {"hour": 13, "minute": 35, "second": 48}
